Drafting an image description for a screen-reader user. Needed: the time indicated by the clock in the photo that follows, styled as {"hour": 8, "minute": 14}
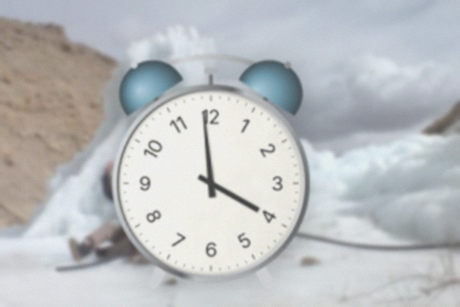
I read {"hour": 3, "minute": 59}
